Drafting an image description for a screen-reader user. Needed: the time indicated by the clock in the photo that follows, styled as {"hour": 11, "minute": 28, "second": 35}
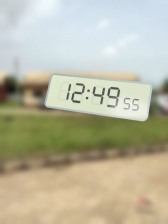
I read {"hour": 12, "minute": 49, "second": 55}
